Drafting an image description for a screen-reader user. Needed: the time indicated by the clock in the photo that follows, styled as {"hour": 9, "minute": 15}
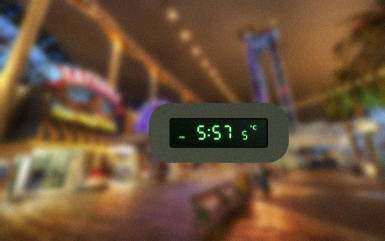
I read {"hour": 5, "minute": 57}
